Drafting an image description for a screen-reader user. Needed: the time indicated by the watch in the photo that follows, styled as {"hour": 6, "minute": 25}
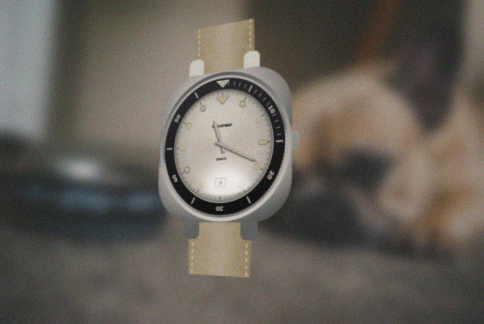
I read {"hour": 11, "minute": 19}
